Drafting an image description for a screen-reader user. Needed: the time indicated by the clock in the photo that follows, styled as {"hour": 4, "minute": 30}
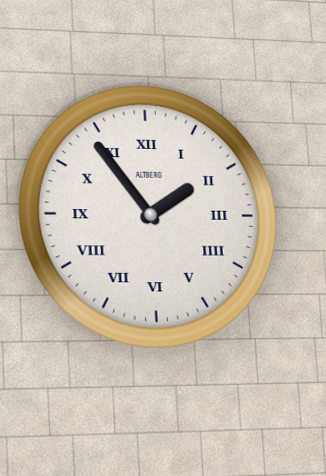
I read {"hour": 1, "minute": 54}
